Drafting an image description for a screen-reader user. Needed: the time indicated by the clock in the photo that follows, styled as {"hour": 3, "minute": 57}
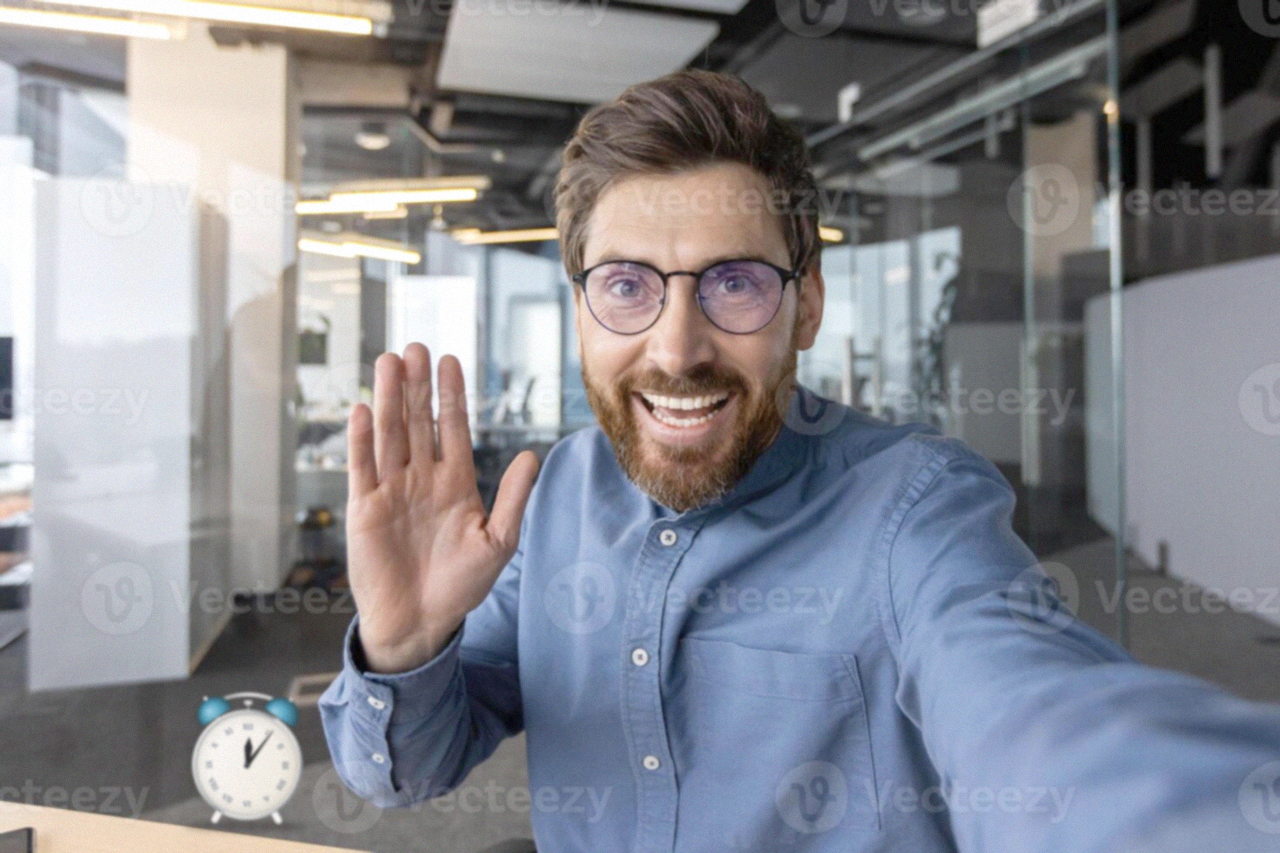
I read {"hour": 12, "minute": 6}
